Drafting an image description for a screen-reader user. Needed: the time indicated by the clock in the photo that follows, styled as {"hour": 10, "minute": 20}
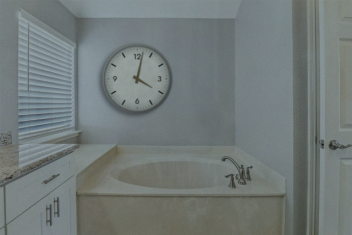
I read {"hour": 4, "minute": 2}
